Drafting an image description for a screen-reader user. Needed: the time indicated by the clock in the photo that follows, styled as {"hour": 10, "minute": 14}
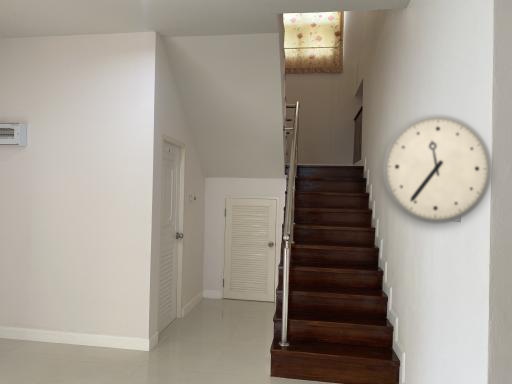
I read {"hour": 11, "minute": 36}
